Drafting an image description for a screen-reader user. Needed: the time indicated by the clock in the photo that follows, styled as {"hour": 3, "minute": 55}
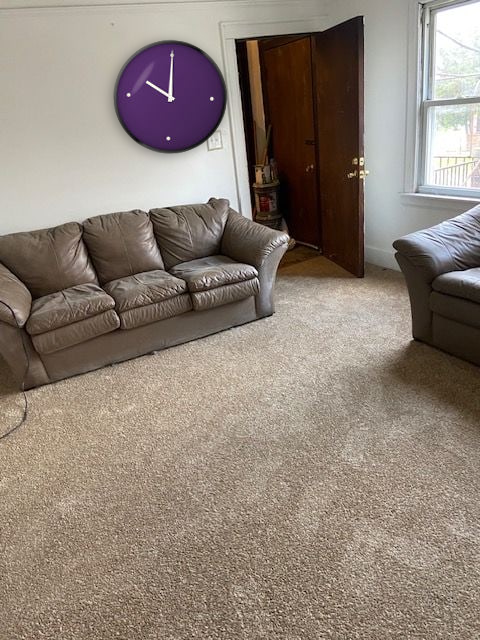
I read {"hour": 10, "minute": 0}
